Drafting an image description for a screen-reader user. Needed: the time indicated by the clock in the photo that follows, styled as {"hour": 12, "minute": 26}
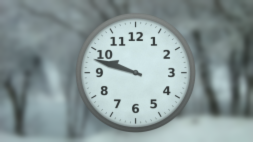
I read {"hour": 9, "minute": 48}
